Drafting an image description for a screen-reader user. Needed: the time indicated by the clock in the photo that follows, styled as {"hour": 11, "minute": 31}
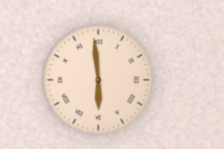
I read {"hour": 5, "minute": 59}
